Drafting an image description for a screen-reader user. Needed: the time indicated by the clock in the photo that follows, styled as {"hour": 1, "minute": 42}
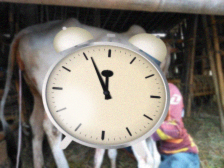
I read {"hour": 11, "minute": 56}
